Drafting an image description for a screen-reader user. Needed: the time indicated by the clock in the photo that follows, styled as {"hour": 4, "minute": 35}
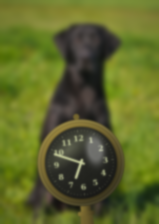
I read {"hour": 6, "minute": 49}
